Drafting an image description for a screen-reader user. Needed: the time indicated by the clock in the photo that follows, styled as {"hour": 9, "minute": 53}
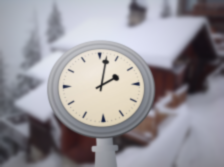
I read {"hour": 2, "minute": 2}
